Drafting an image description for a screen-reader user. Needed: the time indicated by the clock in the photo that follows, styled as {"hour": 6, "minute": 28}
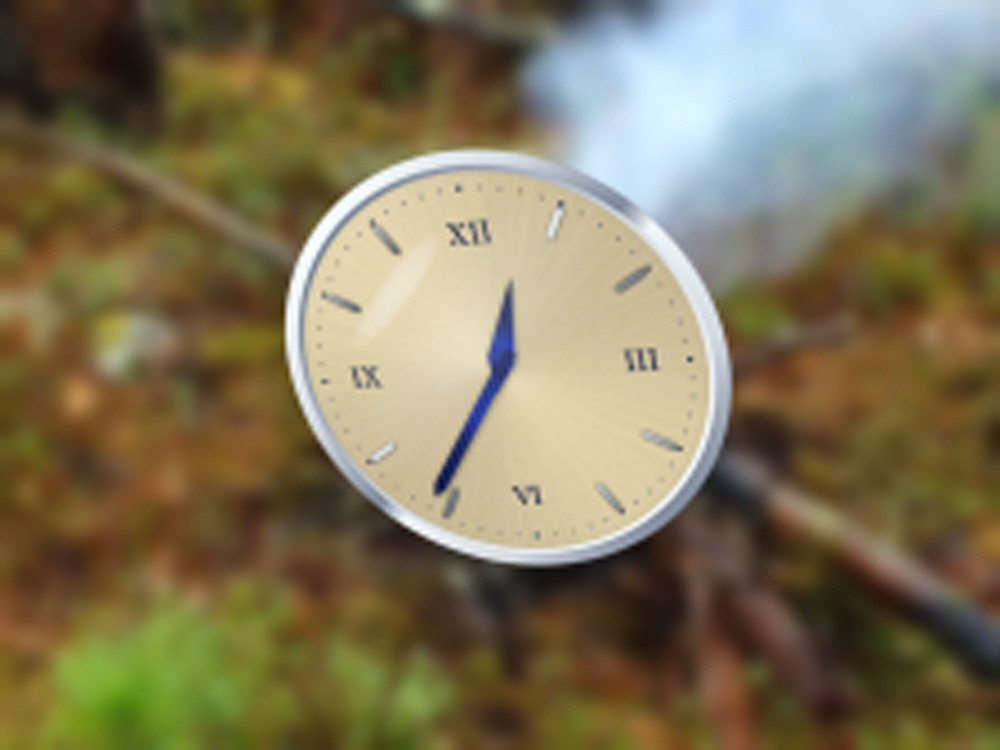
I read {"hour": 12, "minute": 36}
